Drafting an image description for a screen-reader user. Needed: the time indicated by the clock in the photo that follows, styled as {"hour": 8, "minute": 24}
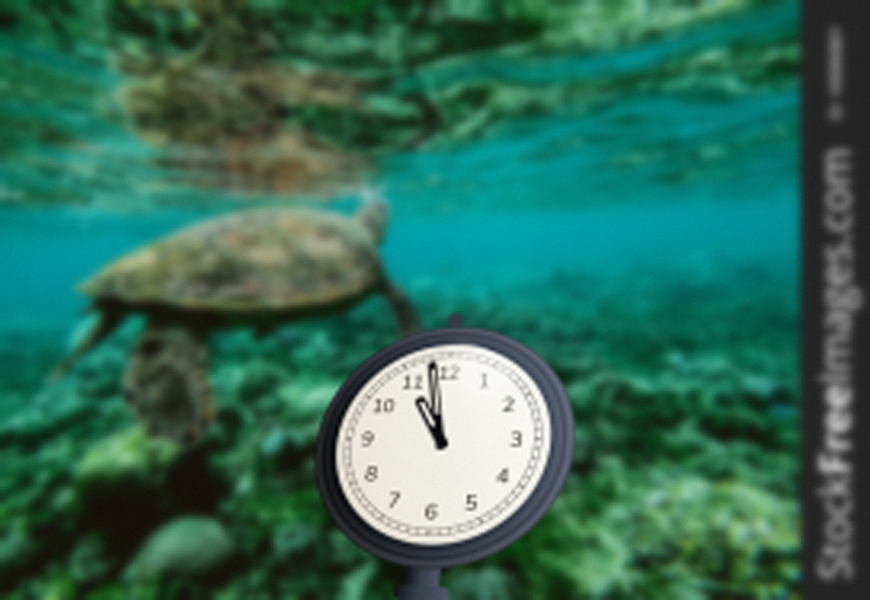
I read {"hour": 10, "minute": 58}
